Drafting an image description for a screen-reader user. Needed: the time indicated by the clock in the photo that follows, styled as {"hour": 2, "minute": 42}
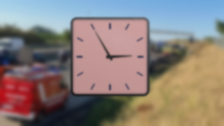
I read {"hour": 2, "minute": 55}
